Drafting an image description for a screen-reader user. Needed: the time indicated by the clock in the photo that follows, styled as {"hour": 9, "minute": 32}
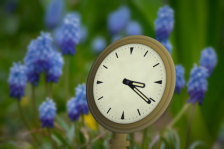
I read {"hour": 3, "minute": 21}
